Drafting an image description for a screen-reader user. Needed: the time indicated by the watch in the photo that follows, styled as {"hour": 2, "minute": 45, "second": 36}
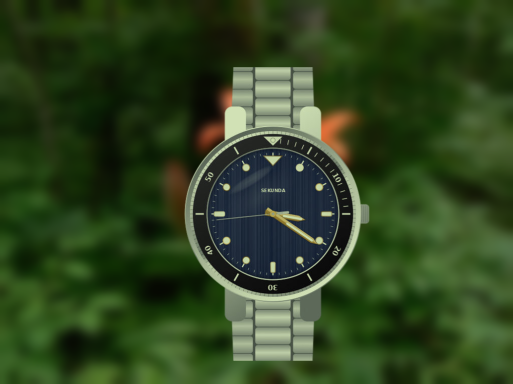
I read {"hour": 3, "minute": 20, "second": 44}
